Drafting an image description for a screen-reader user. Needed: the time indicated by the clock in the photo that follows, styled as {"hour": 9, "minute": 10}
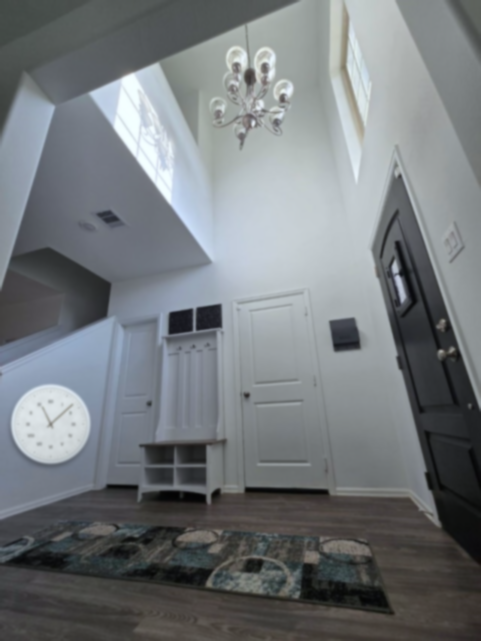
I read {"hour": 11, "minute": 8}
